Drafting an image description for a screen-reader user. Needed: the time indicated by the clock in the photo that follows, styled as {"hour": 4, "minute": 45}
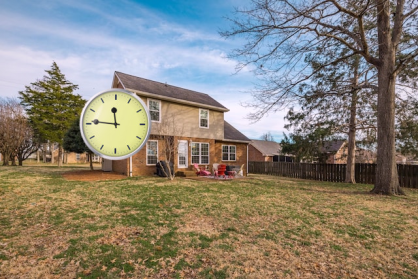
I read {"hour": 11, "minute": 46}
